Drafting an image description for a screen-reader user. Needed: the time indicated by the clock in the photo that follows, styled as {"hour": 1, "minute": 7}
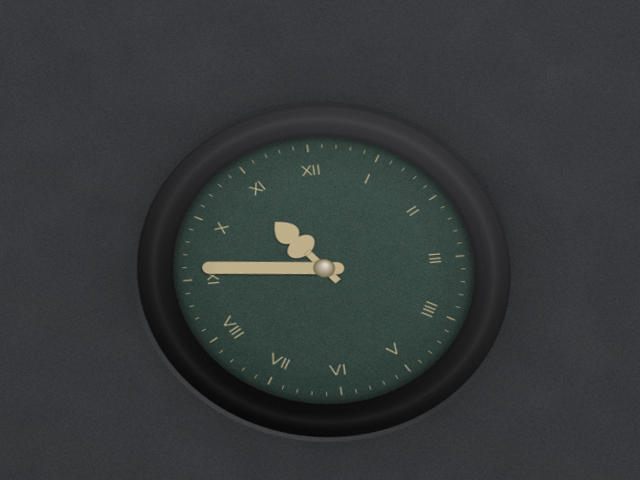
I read {"hour": 10, "minute": 46}
